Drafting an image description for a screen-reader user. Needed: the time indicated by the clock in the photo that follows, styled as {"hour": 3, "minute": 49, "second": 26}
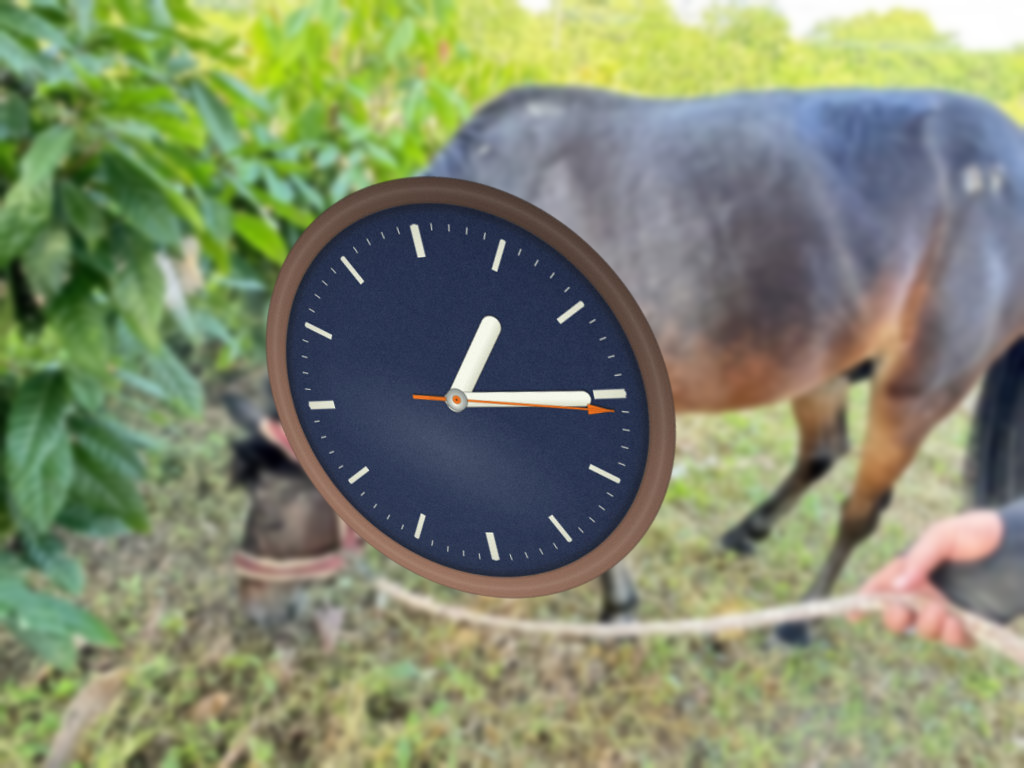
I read {"hour": 1, "minute": 15, "second": 16}
